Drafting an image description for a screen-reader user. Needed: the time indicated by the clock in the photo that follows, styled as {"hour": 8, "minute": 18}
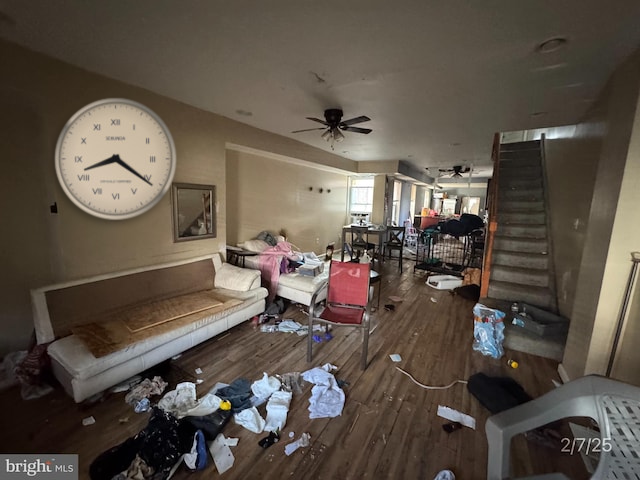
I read {"hour": 8, "minute": 21}
